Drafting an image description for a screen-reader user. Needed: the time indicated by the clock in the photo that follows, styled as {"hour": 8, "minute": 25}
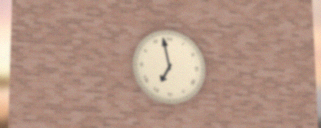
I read {"hour": 6, "minute": 58}
